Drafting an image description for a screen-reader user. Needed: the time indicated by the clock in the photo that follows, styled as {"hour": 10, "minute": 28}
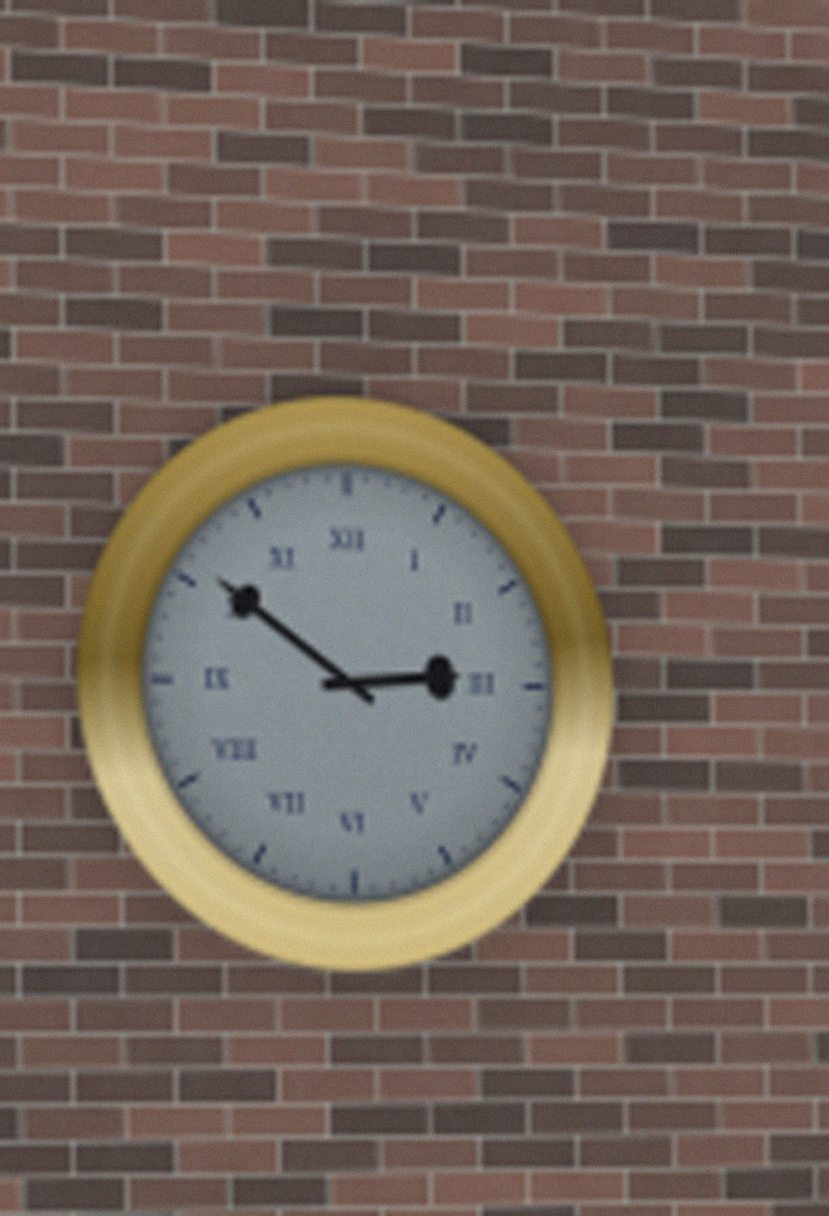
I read {"hour": 2, "minute": 51}
